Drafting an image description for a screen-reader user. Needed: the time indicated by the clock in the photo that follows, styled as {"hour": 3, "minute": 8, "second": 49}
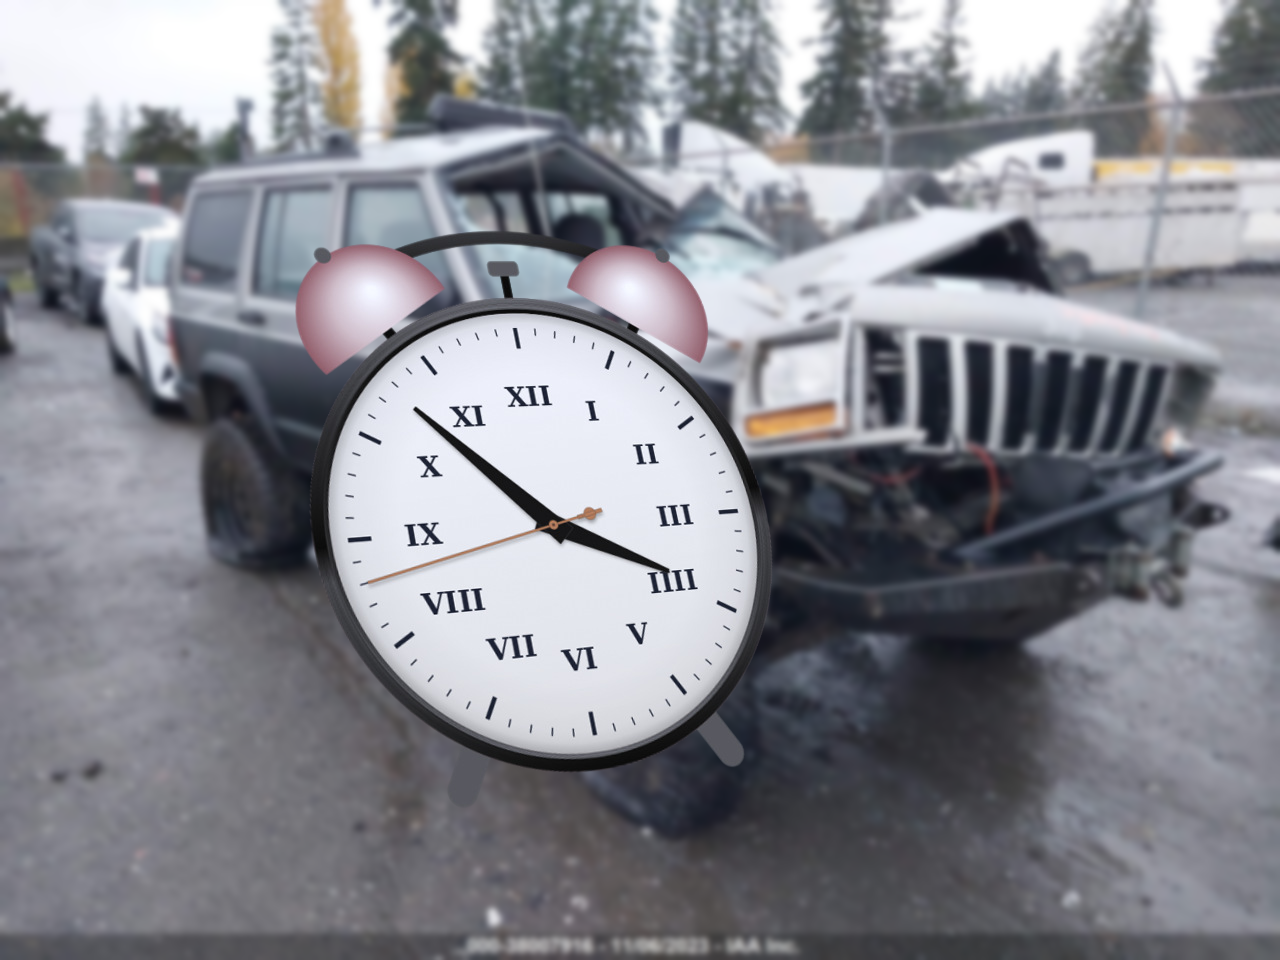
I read {"hour": 3, "minute": 52, "second": 43}
